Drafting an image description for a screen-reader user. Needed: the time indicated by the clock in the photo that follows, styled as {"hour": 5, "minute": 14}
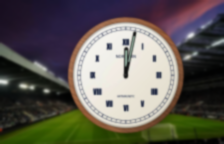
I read {"hour": 12, "minute": 2}
